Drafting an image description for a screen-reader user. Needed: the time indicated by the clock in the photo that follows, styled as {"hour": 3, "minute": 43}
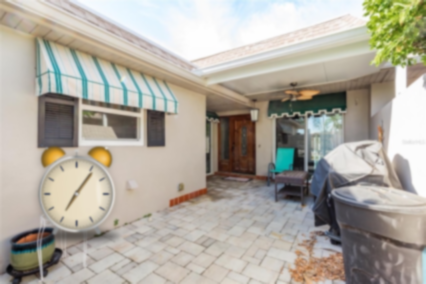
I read {"hour": 7, "minute": 6}
